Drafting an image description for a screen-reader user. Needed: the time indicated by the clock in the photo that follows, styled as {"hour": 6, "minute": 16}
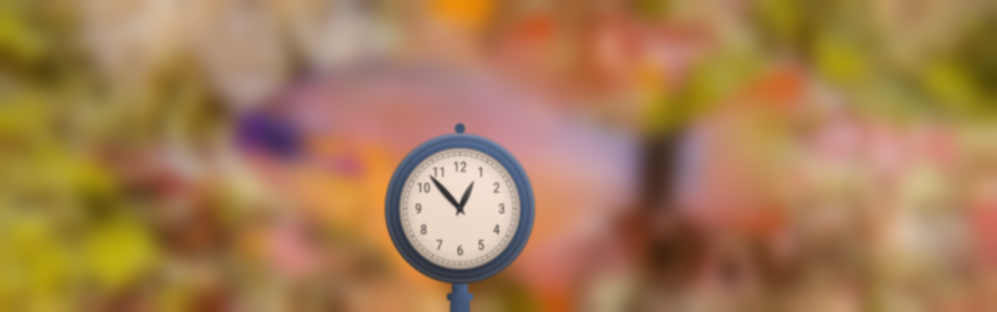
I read {"hour": 12, "minute": 53}
